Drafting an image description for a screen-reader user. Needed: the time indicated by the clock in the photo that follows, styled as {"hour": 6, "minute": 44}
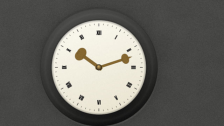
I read {"hour": 10, "minute": 12}
